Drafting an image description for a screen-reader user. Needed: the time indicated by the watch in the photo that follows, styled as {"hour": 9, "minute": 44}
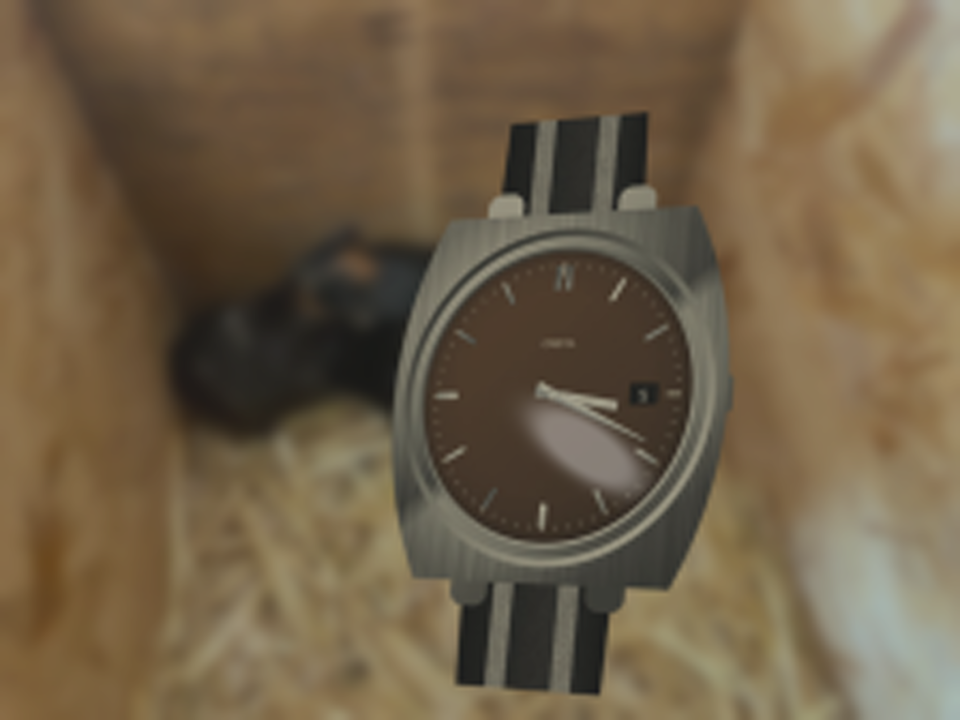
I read {"hour": 3, "minute": 19}
